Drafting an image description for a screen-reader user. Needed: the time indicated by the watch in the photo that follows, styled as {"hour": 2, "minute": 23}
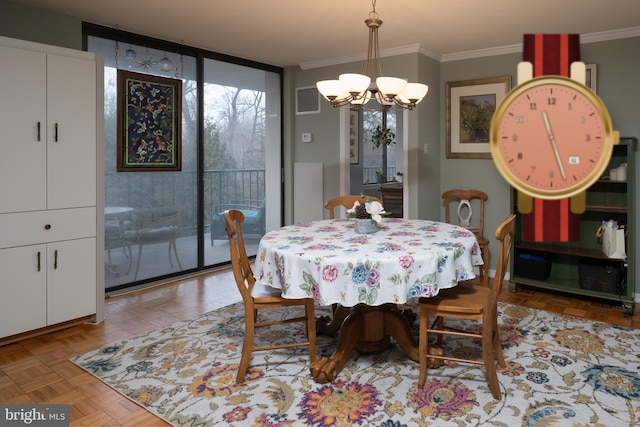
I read {"hour": 11, "minute": 27}
